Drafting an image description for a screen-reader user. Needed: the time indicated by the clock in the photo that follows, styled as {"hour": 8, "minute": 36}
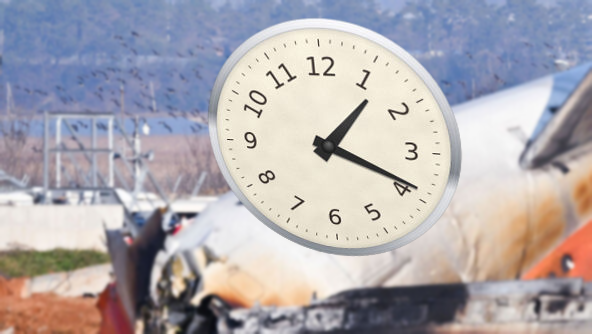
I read {"hour": 1, "minute": 19}
